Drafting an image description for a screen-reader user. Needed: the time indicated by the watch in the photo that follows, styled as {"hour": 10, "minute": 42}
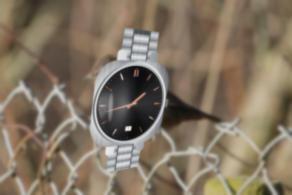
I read {"hour": 1, "minute": 43}
